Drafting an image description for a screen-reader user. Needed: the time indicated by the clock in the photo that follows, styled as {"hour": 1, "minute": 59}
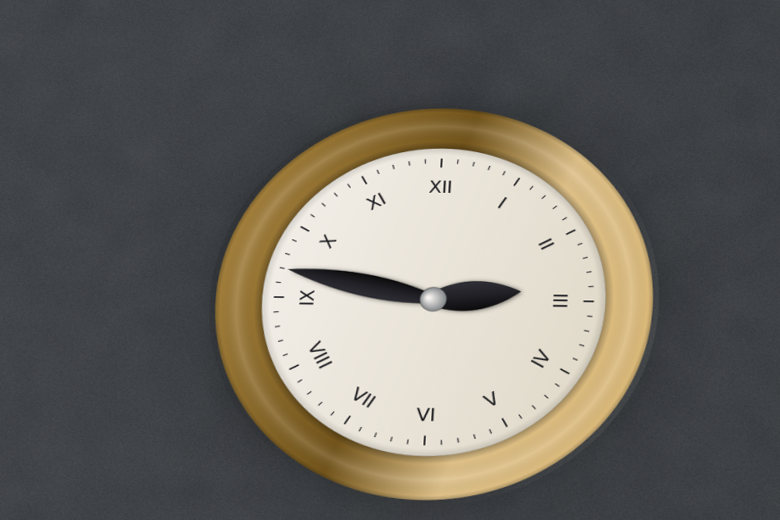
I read {"hour": 2, "minute": 47}
